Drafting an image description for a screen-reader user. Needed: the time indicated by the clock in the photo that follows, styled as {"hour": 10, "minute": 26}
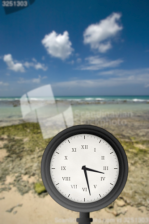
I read {"hour": 3, "minute": 28}
